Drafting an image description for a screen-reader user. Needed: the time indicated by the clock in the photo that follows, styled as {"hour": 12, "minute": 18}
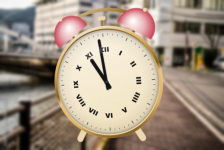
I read {"hour": 10, "minute": 59}
